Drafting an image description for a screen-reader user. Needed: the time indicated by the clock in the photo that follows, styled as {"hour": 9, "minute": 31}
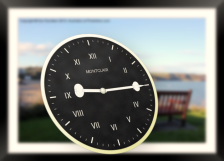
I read {"hour": 9, "minute": 15}
